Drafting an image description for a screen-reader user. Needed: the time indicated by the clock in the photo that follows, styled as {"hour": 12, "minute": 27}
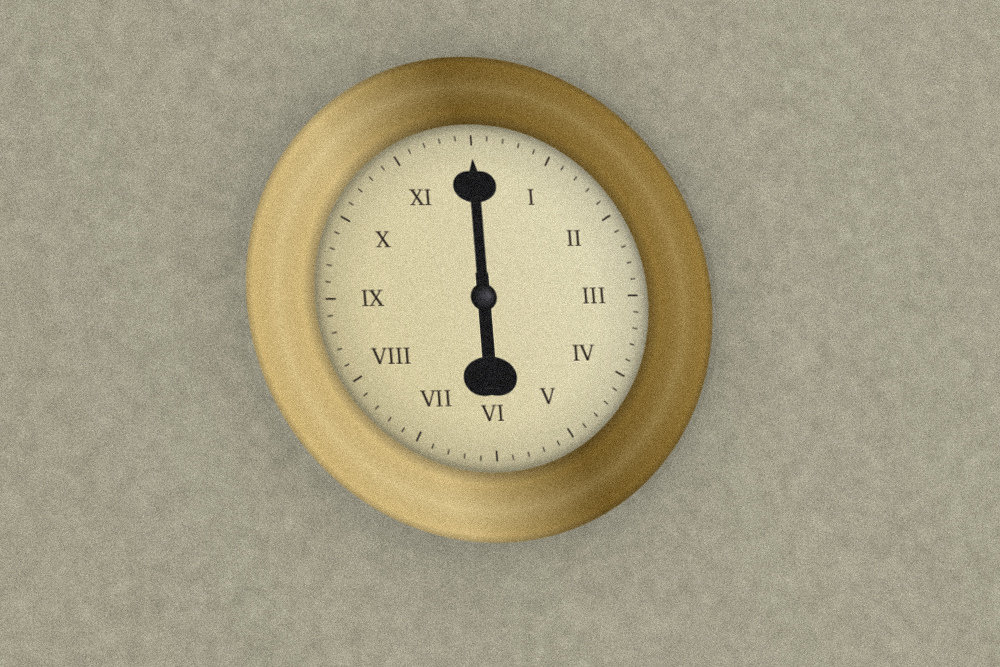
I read {"hour": 6, "minute": 0}
